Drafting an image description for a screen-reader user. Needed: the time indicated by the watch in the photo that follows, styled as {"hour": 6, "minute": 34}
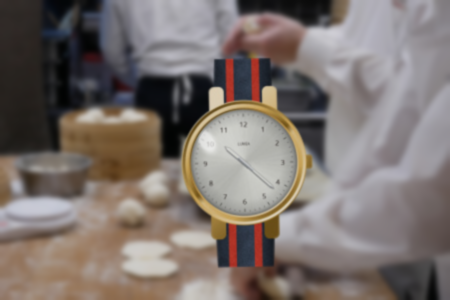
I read {"hour": 10, "minute": 22}
